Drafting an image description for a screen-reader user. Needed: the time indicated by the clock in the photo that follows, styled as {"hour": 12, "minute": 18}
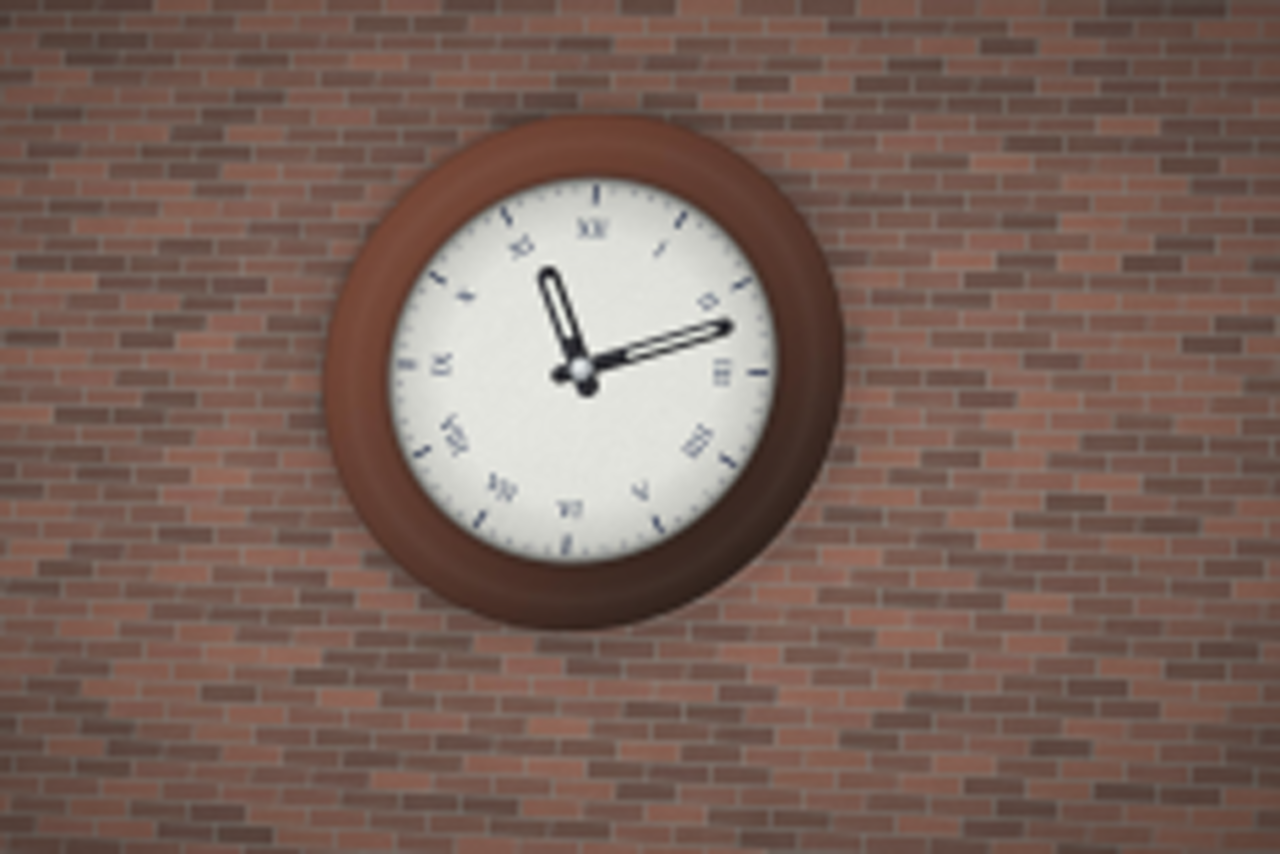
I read {"hour": 11, "minute": 12}
